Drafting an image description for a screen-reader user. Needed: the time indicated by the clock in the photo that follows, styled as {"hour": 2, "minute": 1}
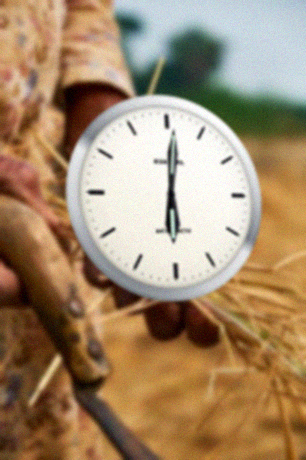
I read {"hour": 6, "minute": 1}
